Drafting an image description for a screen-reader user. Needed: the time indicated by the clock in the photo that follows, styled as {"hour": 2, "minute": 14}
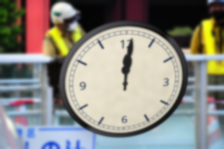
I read {"hour": 12, "minute": 1}
